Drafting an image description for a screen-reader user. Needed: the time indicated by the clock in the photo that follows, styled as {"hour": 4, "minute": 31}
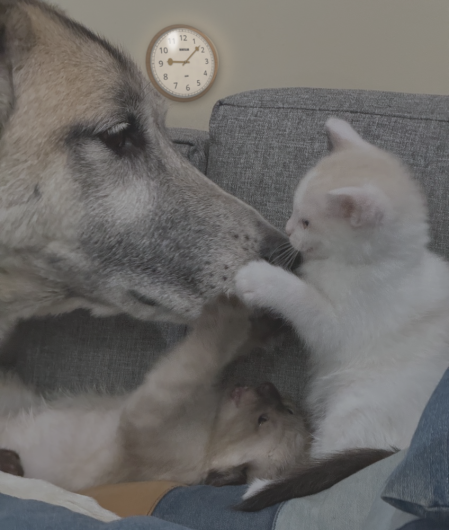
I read {"hour": 9, "minute": 8}
